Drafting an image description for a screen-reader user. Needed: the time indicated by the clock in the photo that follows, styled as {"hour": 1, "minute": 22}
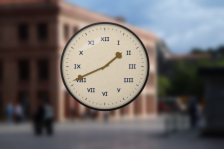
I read {"hour": 1, "minute": 41}
